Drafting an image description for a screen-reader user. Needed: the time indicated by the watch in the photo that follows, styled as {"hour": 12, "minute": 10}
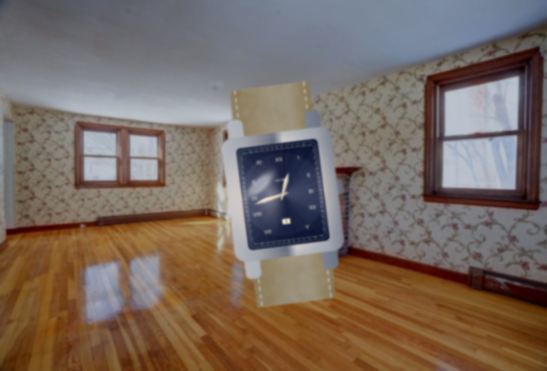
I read {"hour": 12, "minute": 43}
